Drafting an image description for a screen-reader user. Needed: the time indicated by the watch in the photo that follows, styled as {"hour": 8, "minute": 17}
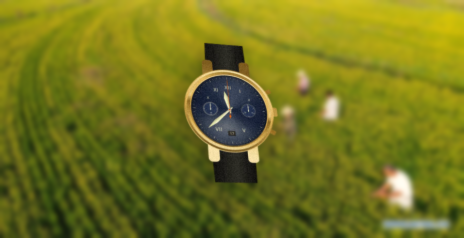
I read {"hour": 11, "minute": 38}
